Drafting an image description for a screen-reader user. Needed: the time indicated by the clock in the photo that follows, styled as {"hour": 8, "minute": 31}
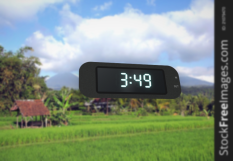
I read {"hour": 3, "minute": 49}
